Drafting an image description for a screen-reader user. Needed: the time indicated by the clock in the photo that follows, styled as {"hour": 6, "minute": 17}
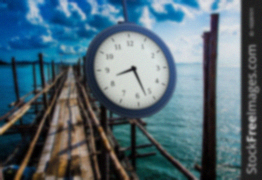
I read {"hour": 8, "minute": 27}
